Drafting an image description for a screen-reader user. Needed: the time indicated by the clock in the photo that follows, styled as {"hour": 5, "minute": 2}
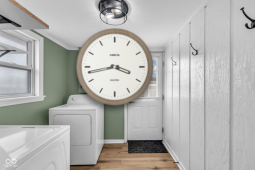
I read {"hour": 3, "minute": 43}
